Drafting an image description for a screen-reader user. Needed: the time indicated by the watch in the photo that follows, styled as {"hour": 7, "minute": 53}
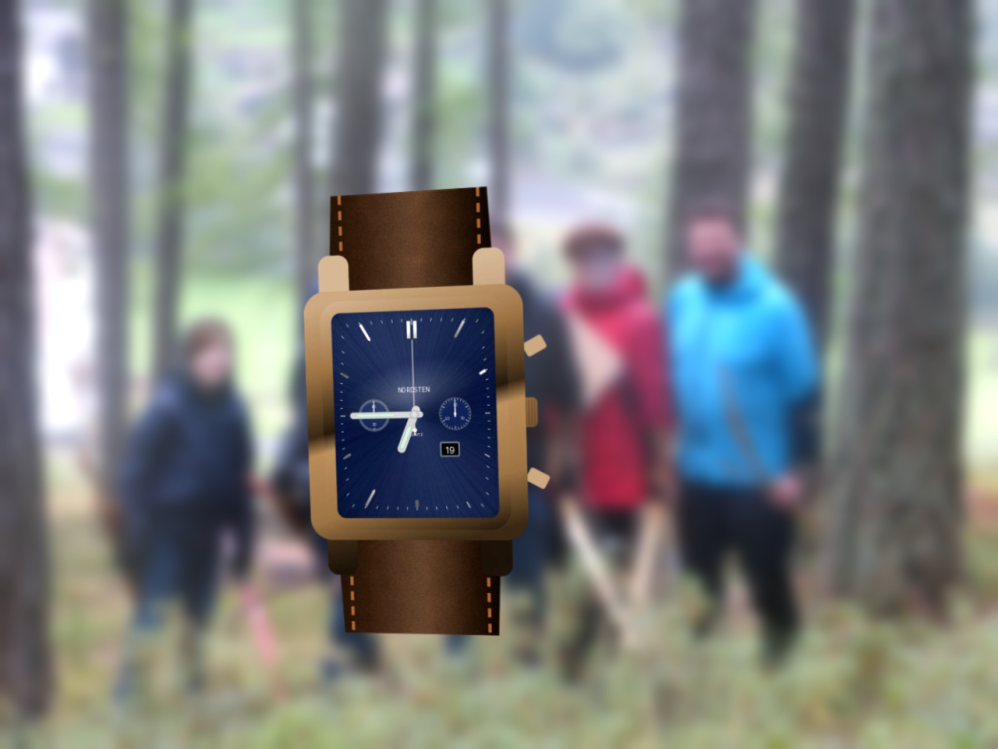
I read {"hour": 6, "minute": 45}
